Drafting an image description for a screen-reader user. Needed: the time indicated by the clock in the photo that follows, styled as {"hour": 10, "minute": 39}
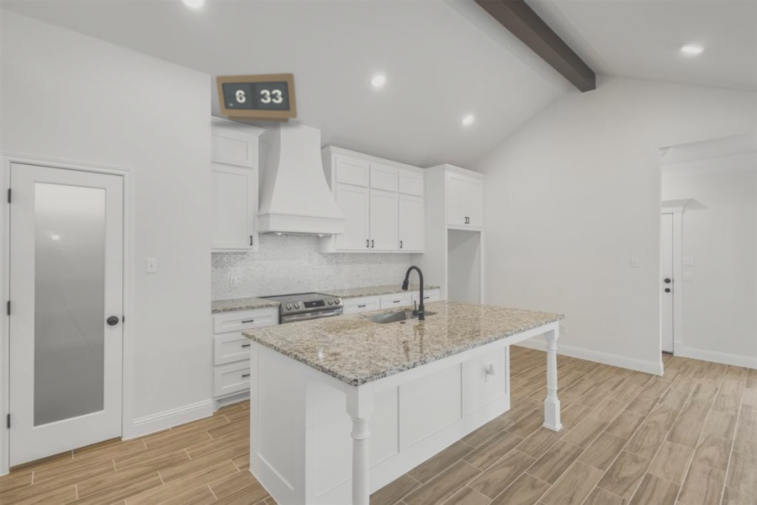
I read {"hour": 6, "minute": 33}
